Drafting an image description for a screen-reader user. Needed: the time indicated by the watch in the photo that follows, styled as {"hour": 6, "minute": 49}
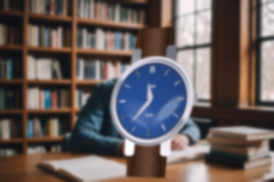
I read {"hour": 11, "minute": 37}
